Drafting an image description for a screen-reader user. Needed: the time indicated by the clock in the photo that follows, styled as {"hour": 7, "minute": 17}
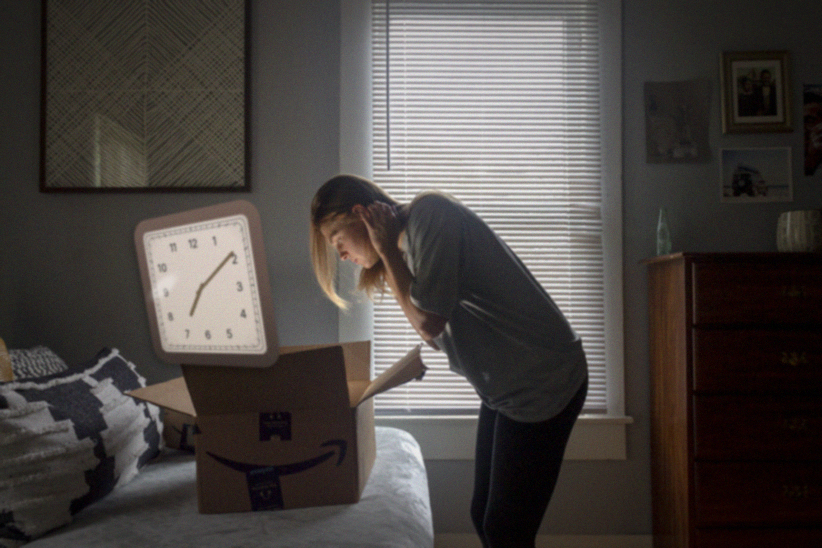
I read {"hour": 7, "minute": 9}
